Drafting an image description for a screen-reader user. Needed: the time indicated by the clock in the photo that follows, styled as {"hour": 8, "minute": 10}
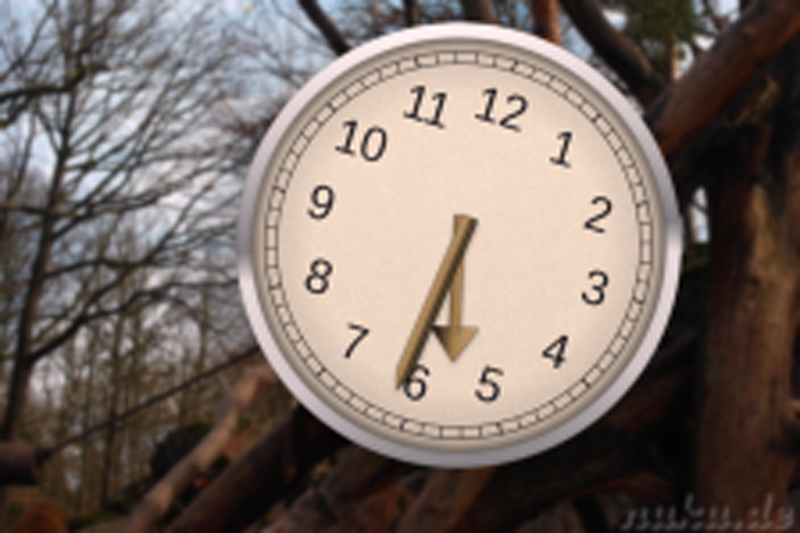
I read {"hour": 5, "minute": 31}
